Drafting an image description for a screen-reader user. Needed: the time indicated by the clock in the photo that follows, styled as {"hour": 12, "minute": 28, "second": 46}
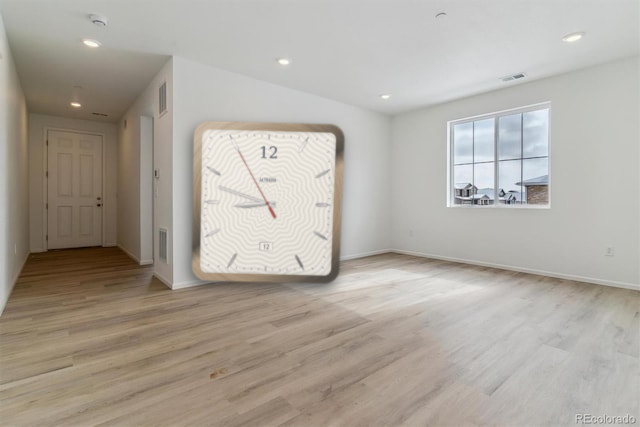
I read {"hour": 8, "minute": 47, "second": 55}
